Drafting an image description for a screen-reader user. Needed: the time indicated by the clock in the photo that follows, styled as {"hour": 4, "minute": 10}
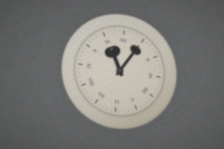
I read {"hour": 11, "minute": 5}
